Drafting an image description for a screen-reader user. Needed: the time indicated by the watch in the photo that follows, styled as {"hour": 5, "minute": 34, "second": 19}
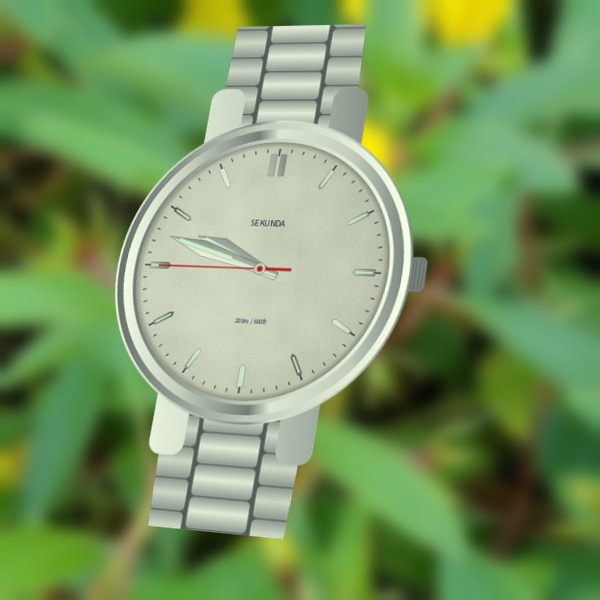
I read {"hour": 9, "minute": 47, "second": 45}
